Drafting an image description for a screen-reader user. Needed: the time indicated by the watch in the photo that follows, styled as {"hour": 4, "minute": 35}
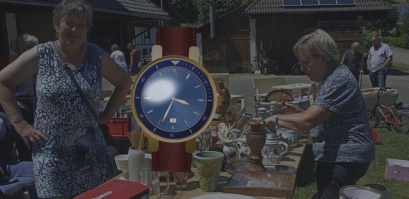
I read {"hour": 3, "minute": 34}
